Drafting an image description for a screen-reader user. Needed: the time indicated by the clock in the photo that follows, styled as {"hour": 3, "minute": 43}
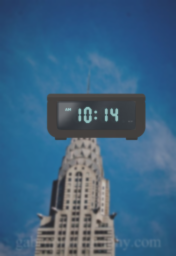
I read {"hour": 10, "minute": 14}
